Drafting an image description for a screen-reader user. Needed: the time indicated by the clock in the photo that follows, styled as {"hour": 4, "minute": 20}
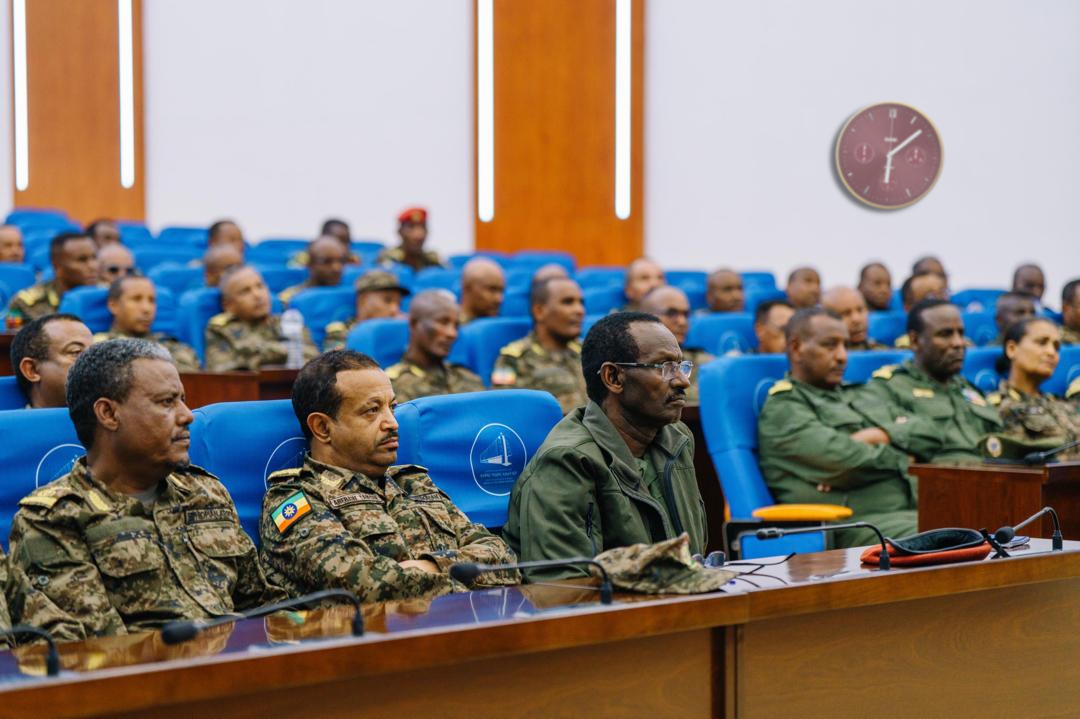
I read {"hour": 6, "minute": 8}
